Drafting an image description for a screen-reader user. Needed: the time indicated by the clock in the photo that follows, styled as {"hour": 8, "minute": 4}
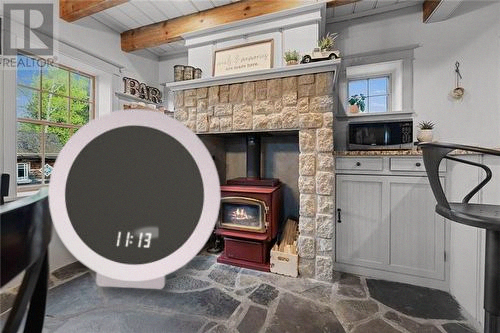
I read {"hour": 11, "minute": 13}
